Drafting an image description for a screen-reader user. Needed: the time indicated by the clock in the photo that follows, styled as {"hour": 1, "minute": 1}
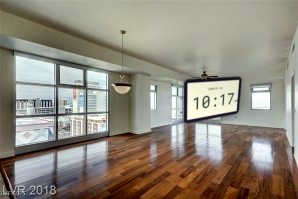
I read {"hour": 10, "minute": 17}
